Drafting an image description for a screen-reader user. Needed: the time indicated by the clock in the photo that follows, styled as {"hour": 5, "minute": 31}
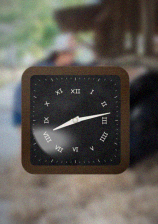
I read {"hour": 8, "minute": 13}
